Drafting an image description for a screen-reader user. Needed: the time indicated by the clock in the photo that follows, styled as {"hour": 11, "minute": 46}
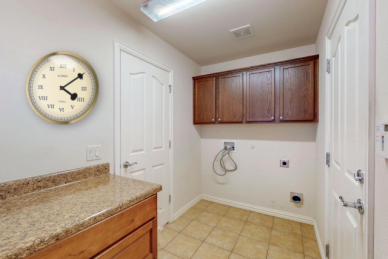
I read {"hour": 4, "minute": 9}
